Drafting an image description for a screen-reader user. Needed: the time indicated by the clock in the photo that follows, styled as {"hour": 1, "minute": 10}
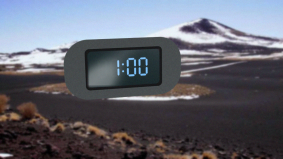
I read {"hour": 1, "minute": 0}
